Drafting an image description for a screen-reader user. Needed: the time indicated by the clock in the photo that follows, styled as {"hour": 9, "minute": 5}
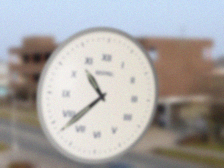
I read {"hour": 10, "minute": 38}
